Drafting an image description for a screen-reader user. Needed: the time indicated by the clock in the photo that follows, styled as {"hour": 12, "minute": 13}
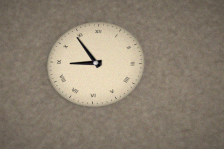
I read {"hour": 8, "minute": 54}
